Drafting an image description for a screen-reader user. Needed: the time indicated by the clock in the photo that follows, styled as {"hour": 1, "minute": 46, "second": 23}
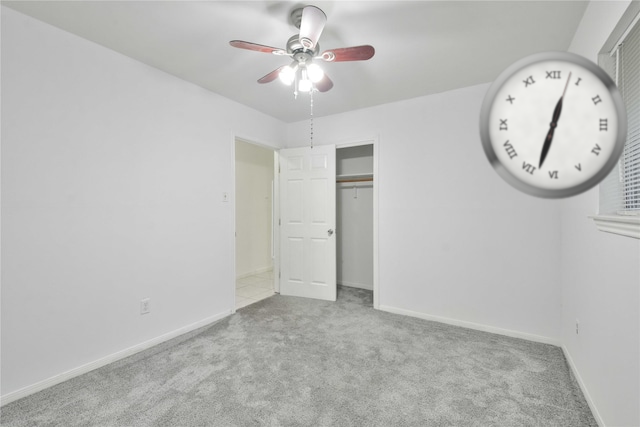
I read {"hour": 12, "minute": 33, "second": 3}
